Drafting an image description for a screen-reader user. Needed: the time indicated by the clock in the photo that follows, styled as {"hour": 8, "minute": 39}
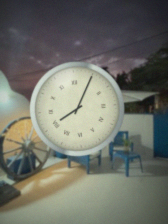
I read {"hour": 8, "minute": 5}
